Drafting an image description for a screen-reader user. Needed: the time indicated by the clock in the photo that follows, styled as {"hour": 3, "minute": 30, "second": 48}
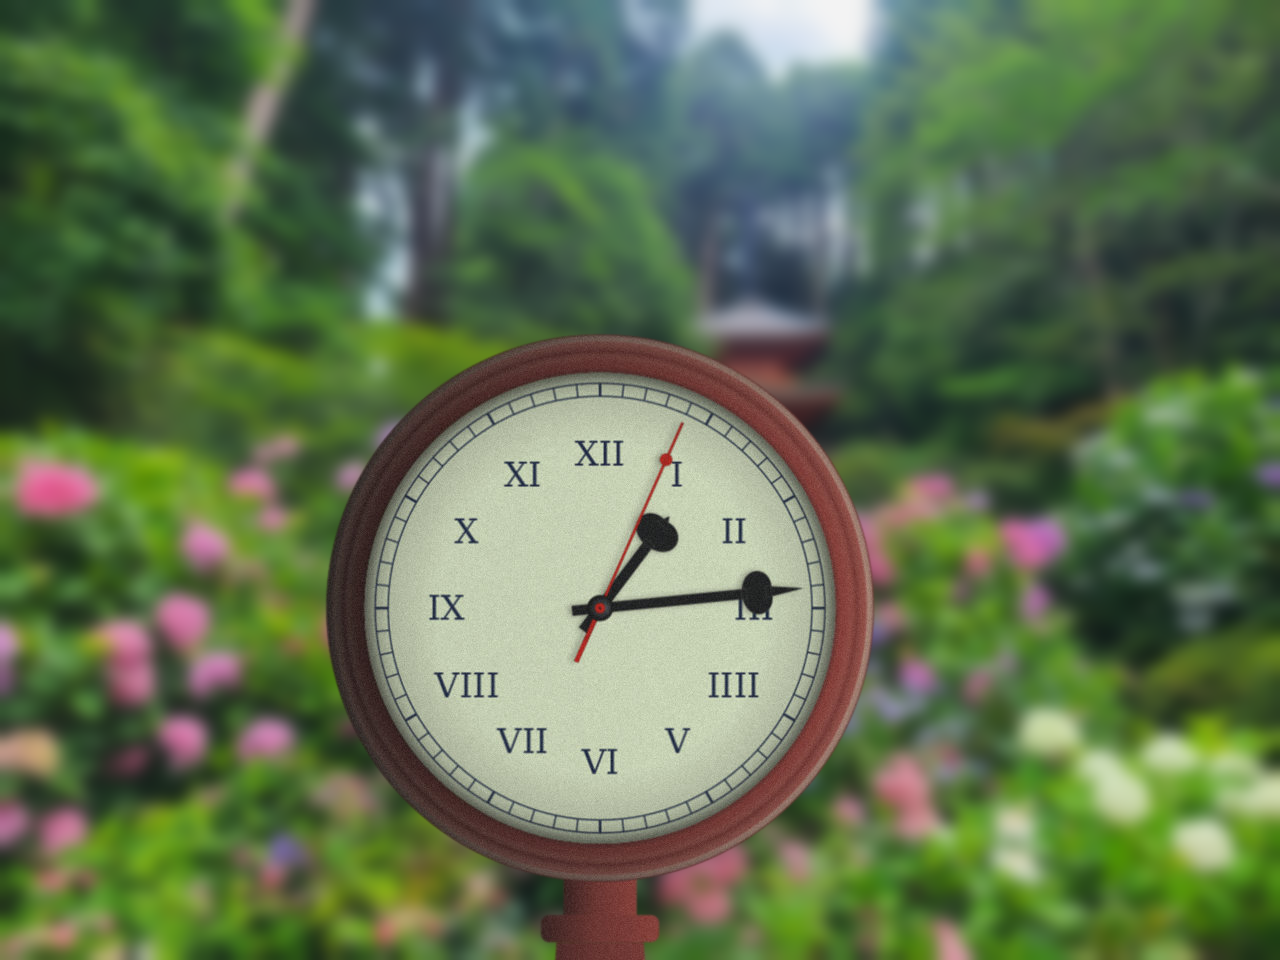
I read {"hour": 1, "minute": 14, "second": 4}
